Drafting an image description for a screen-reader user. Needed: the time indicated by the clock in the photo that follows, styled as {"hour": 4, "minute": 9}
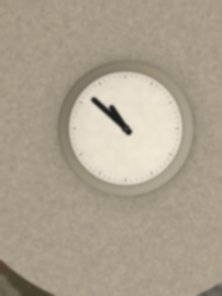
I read {"hour": 10, "minute": 52}
